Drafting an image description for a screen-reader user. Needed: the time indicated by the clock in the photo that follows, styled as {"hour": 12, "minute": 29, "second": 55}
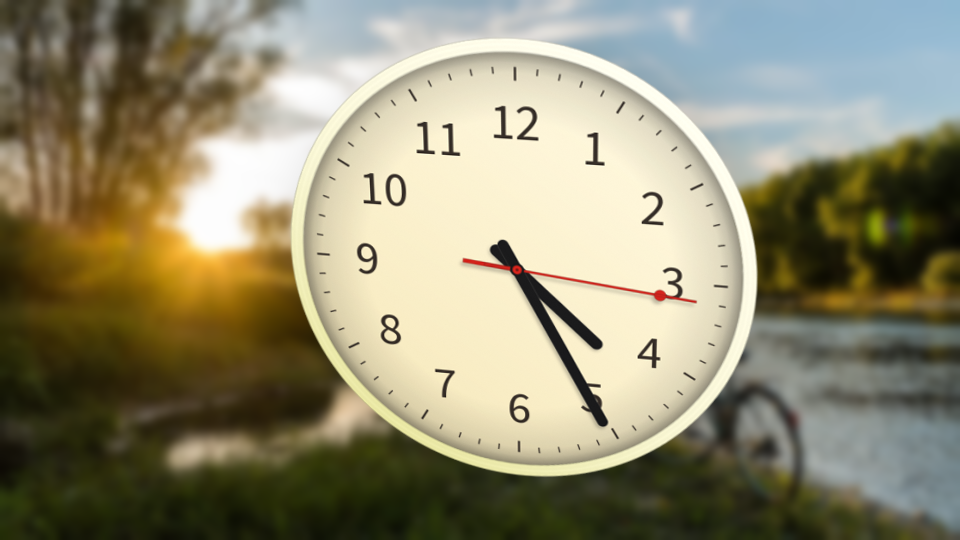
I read {"hour": 4, "minute": 25, "second": 16}
